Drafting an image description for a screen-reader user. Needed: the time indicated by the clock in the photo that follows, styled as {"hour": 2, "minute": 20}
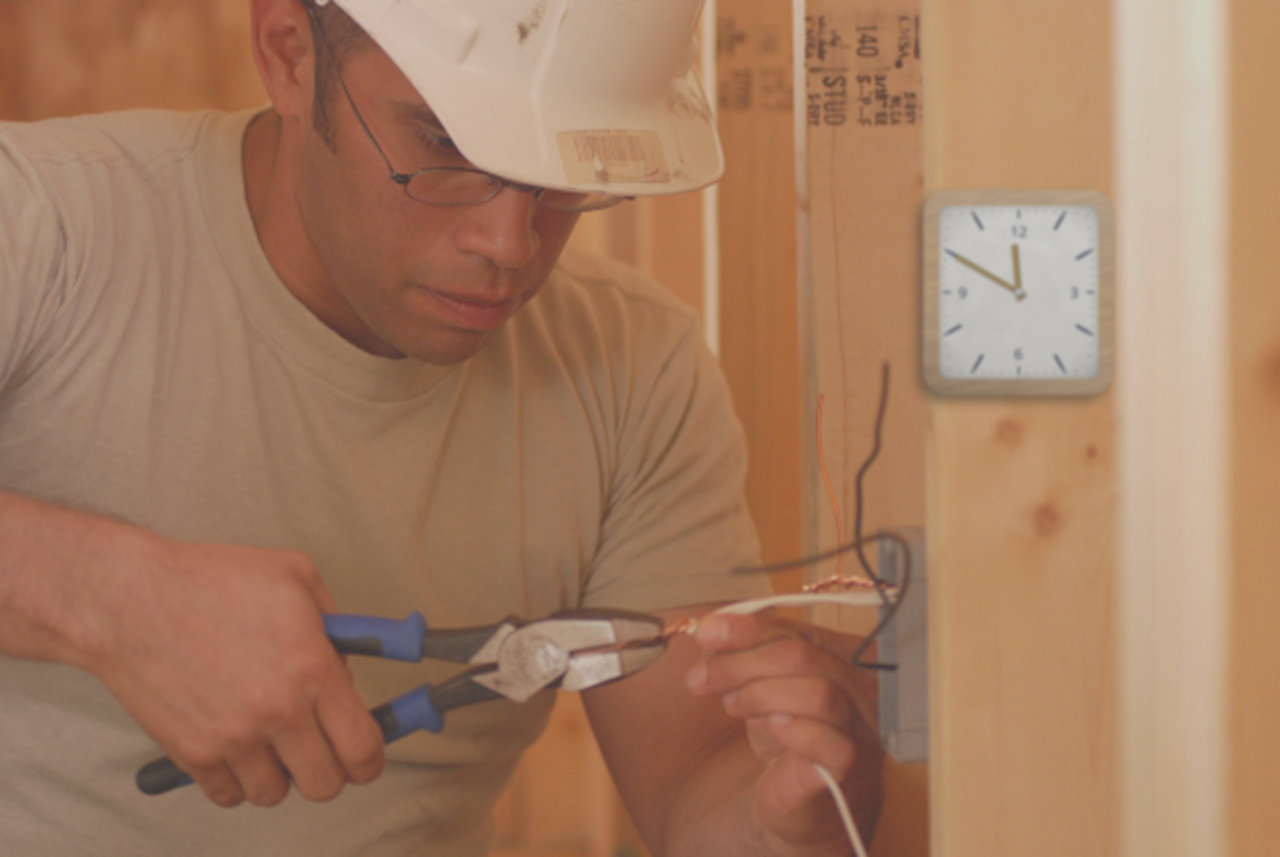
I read {"hour": 11, "minute": 50}
